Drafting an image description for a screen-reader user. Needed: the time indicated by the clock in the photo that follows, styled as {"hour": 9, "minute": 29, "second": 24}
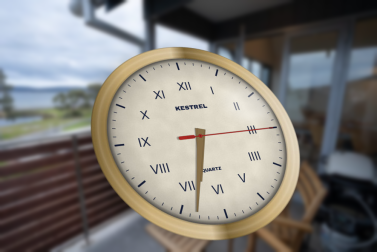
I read {"hour": 6, "minute": 33, "second": 15}
